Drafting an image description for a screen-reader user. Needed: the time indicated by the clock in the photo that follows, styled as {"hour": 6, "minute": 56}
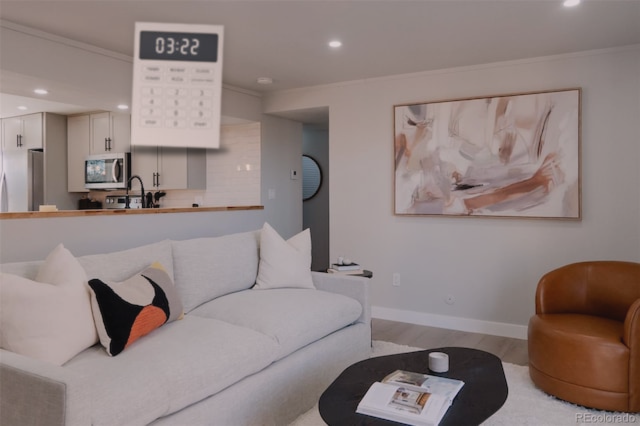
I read {"hour": 3, "minute": 22}
